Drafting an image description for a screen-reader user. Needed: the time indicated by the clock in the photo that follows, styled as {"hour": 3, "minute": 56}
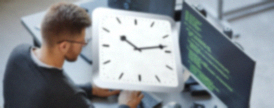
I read {"hour": 10, "minute": 13}
